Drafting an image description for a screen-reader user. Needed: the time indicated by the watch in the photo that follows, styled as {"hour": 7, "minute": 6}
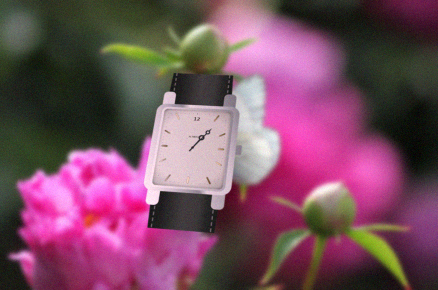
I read {"hour": 1, "minute": 6}
